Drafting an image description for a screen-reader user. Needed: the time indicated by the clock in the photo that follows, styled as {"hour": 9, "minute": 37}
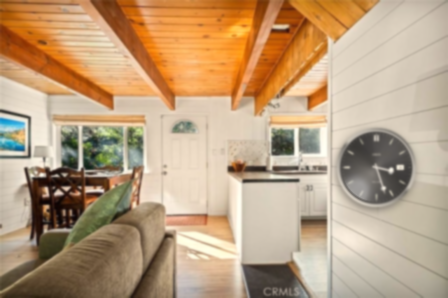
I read {"hour": 3, "minute": 27}
